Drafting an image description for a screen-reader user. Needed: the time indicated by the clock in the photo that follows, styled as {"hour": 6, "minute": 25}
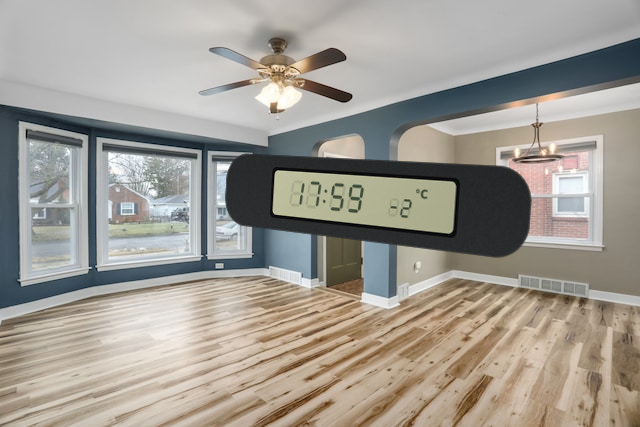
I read {"hour": 17, "minute": 59}
